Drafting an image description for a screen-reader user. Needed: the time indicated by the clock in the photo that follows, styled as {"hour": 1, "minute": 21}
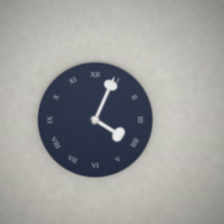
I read {"hour": 4, "minute": 4}
